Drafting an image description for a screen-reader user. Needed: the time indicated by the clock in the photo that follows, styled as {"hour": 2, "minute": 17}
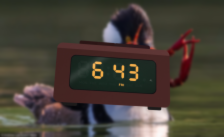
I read {"hour": 6, "minute": 43}
